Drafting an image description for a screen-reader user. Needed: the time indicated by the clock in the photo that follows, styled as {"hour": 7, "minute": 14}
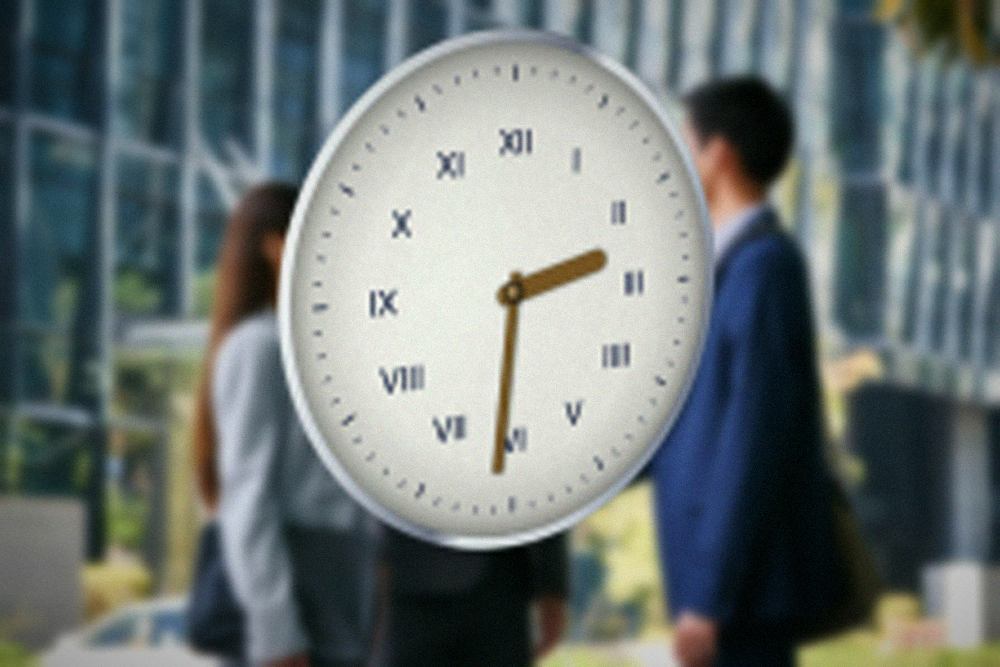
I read {"hour": 2, "minute": 31}
